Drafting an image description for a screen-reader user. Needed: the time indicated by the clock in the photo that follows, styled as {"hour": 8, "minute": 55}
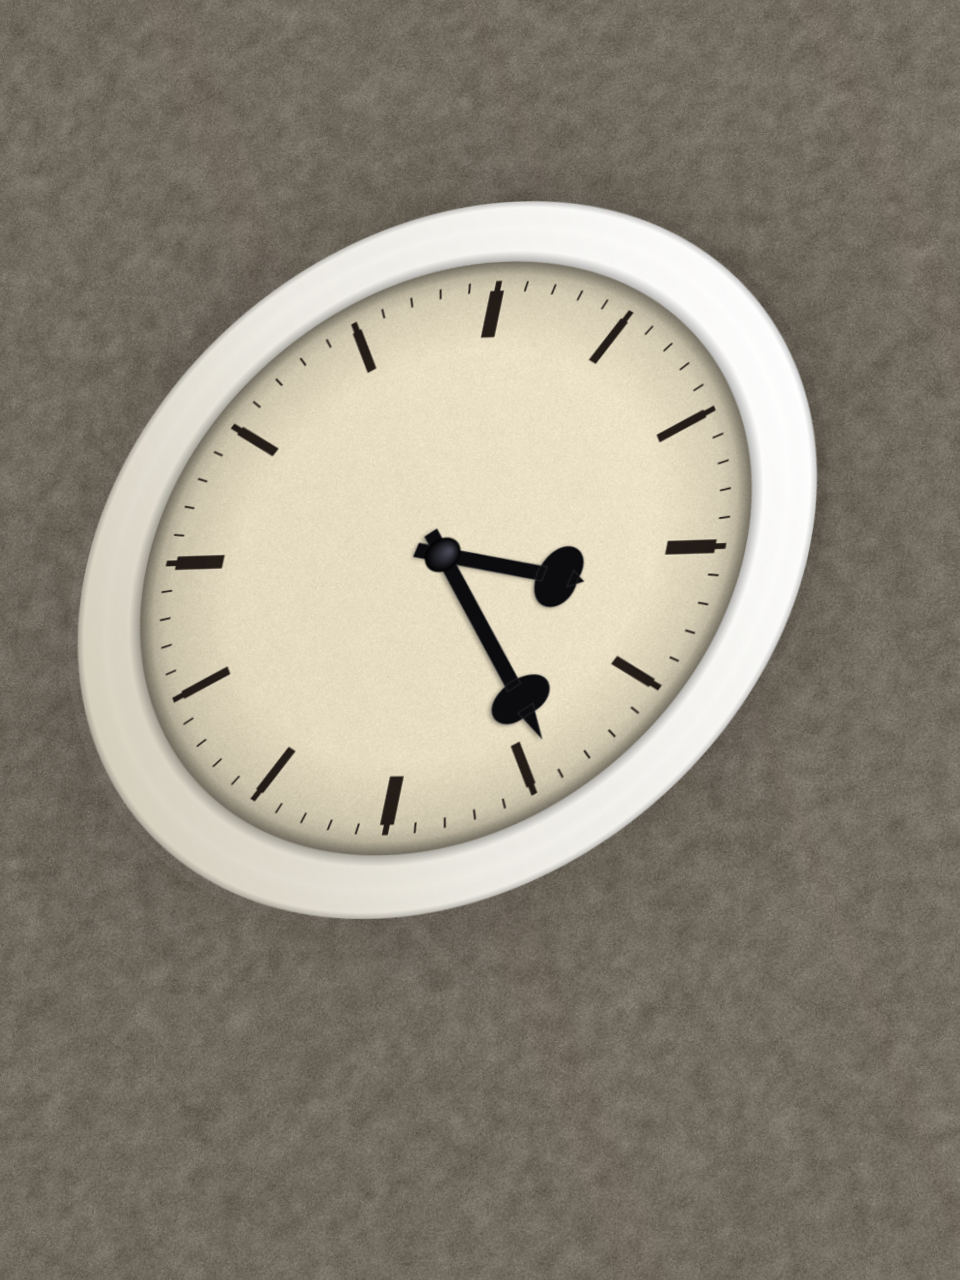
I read {"hour": 3, "minute": 24}
